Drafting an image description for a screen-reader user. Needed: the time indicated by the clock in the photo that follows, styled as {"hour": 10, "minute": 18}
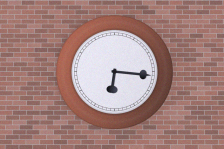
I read {"hour": 6, "minute": 16}
